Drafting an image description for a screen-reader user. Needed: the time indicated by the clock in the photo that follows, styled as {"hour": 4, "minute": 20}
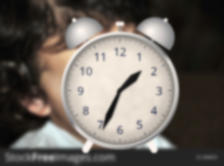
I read {"hour": 1, "minute": 34}
